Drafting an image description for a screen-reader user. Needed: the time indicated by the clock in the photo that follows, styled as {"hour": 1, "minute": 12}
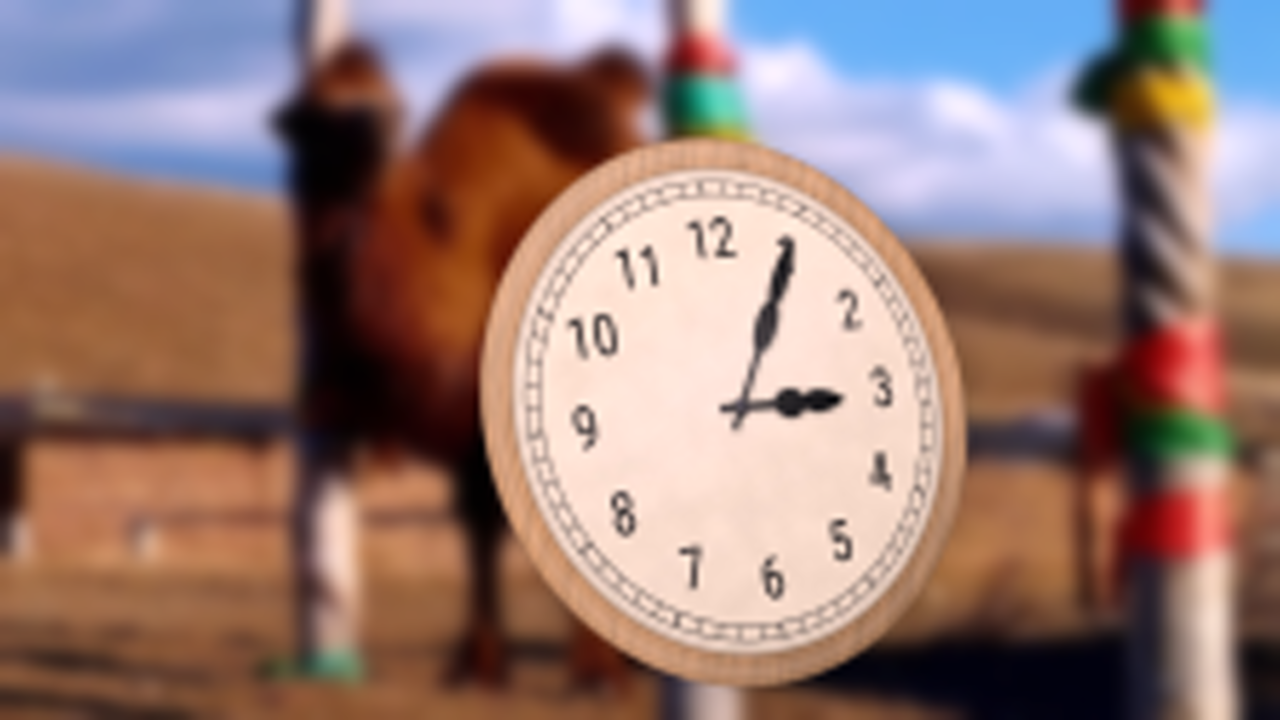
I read {"hour": 3, "minute": 5}
